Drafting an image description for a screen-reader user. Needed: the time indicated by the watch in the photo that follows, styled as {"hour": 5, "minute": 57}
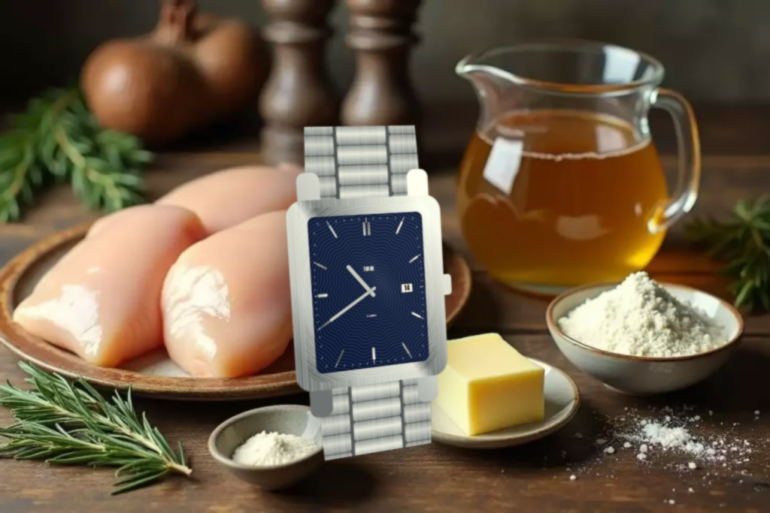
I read {"hour": 10, "minute": 40}
